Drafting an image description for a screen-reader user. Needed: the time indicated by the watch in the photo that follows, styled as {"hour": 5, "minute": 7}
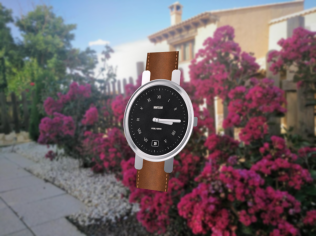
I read {"hour": 3, "minute": 15}
